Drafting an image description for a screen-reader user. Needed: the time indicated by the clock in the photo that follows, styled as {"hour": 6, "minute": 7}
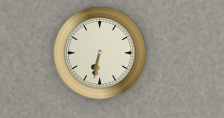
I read {"hour": 6, "minute": 32}
